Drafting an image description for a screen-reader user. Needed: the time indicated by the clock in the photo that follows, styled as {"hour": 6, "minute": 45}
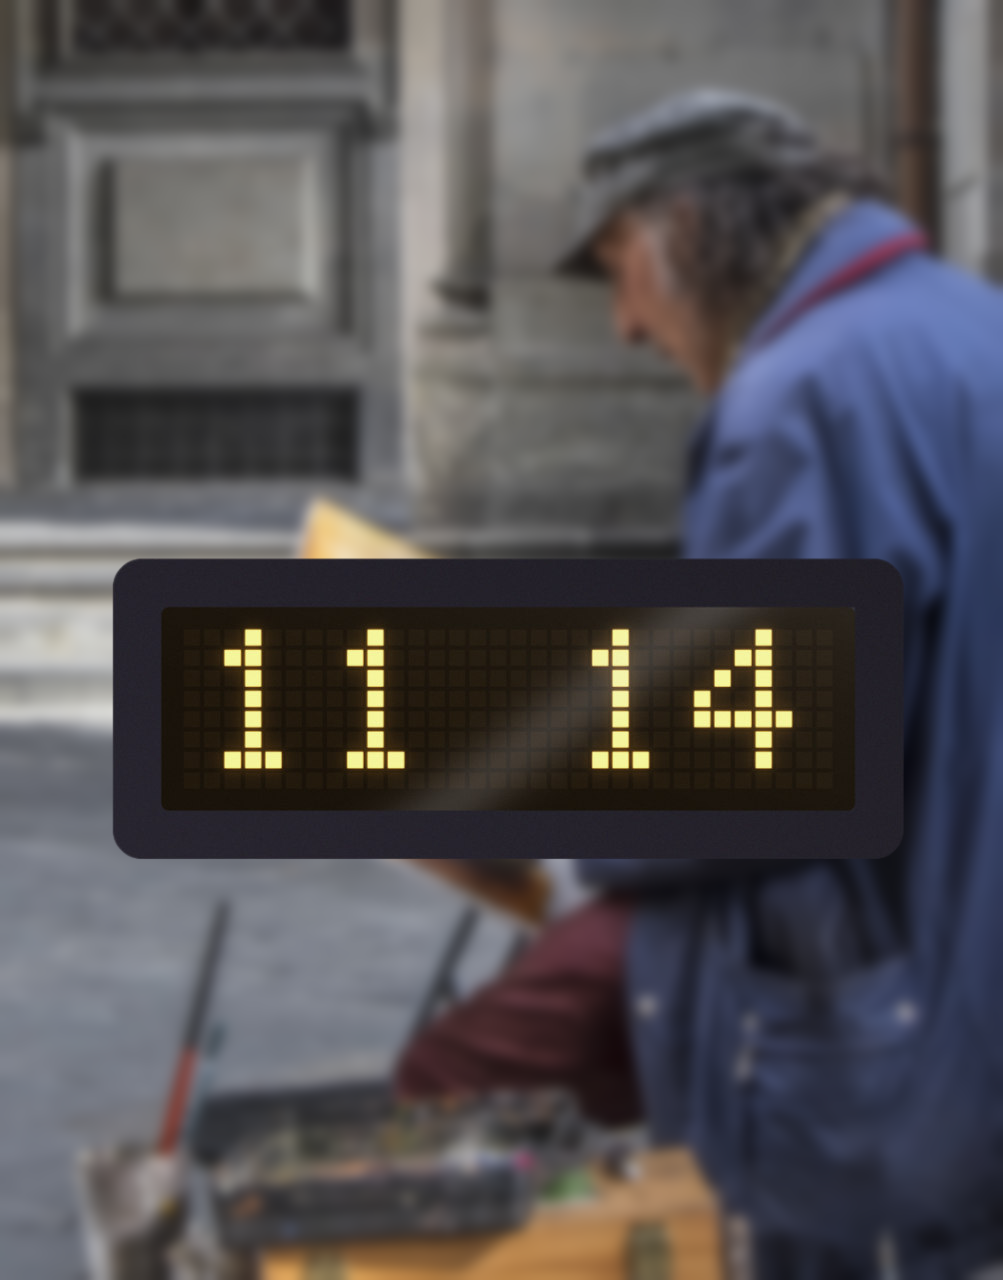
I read {"hour": 11, "minute": 14}
